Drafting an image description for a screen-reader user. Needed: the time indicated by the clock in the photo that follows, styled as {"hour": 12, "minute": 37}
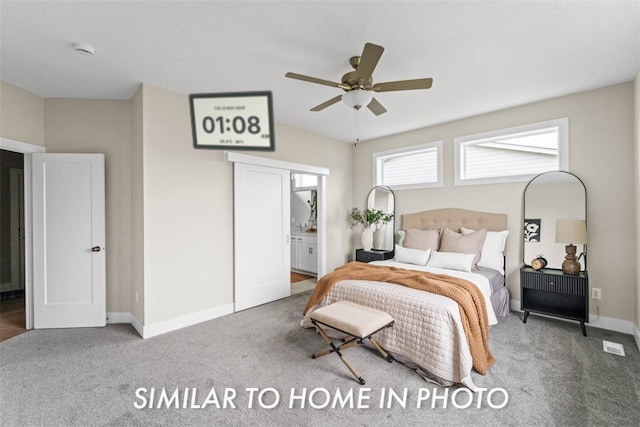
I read {"hour": 1, "minute": 8}
